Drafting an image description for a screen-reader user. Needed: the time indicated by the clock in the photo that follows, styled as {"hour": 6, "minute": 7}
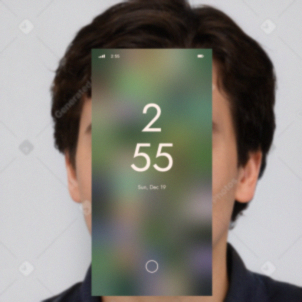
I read {"hour": 2, "minute": 55}
